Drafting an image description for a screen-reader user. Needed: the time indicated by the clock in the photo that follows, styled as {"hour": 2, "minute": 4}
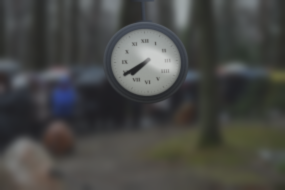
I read {"hour": 7, "minute": 40}
